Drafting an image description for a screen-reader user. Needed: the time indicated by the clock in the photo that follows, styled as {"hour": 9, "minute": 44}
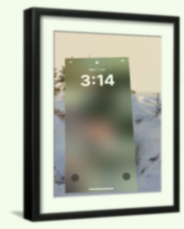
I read {"hour": 3, "minute": 14}
